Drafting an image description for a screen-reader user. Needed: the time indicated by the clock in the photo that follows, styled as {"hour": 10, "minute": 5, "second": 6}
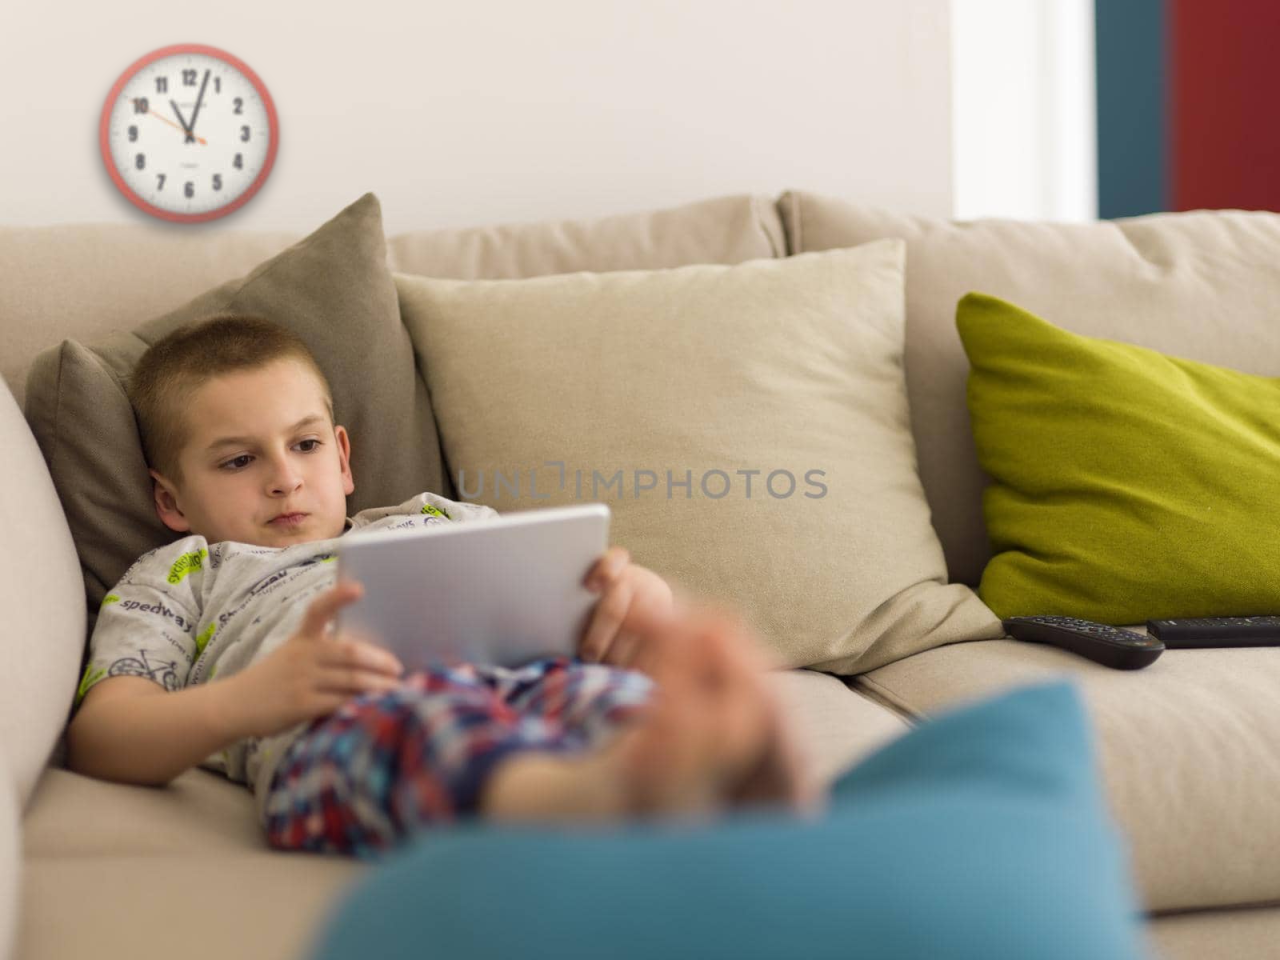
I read {"hour": 11, "minute": 2, "second": 50}
